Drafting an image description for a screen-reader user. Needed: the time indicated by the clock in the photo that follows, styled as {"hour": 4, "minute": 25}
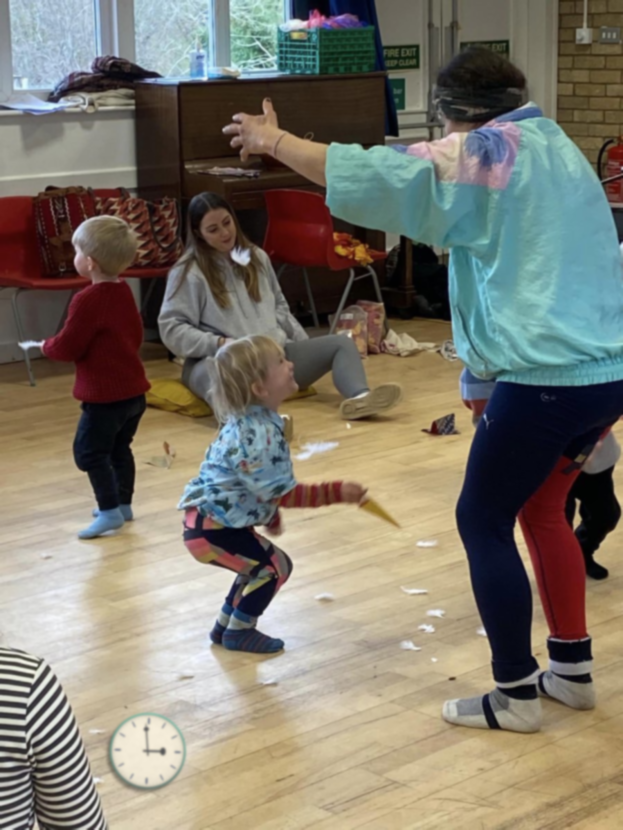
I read {"hour": 2, "minute": 59}
